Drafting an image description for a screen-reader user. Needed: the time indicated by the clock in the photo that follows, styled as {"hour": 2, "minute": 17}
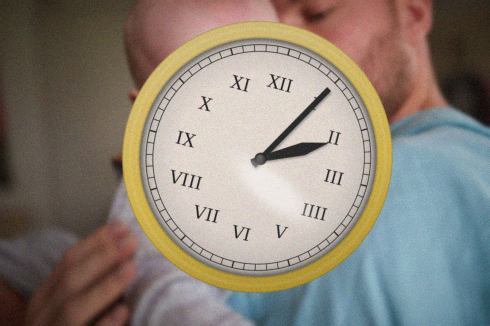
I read {"hour": 2, "minute": 5}
